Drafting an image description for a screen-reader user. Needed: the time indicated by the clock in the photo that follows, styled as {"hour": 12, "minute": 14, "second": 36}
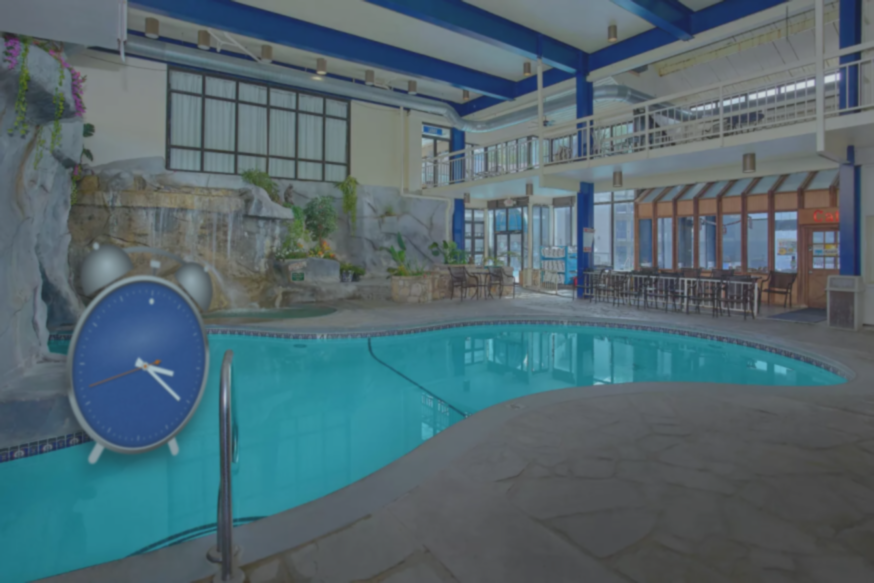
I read {"hour": 3, "minute": 20, "second": 42}
